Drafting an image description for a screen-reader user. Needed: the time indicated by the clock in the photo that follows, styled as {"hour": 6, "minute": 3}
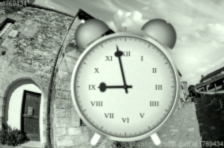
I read {"hour": 8, "minute": 58}
